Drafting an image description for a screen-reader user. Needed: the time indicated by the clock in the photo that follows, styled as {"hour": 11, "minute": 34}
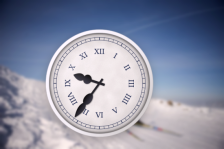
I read {"hour": 9, "minute": 36}
